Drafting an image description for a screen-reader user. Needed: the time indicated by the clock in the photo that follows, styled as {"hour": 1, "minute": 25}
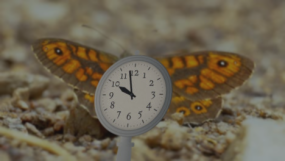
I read {"hour": 9, "minute": 58}
